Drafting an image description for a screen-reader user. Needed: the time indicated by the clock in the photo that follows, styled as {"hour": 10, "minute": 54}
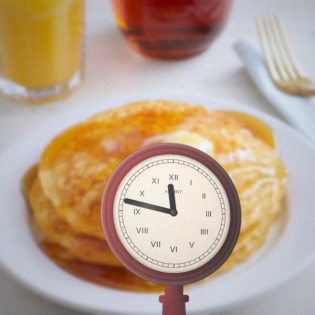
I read {"hour": 11, "minute": 47}
